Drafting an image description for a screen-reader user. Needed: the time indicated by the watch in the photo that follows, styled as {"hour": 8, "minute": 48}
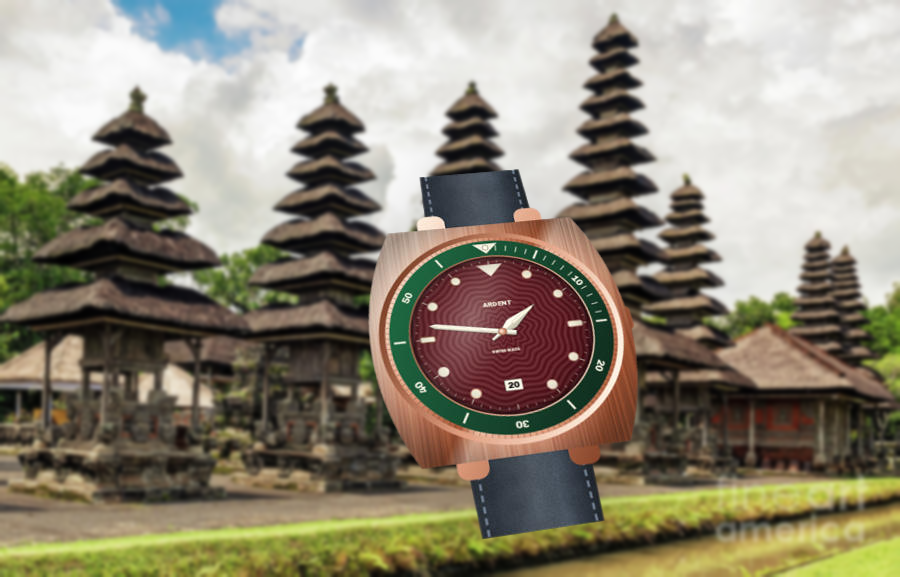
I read {"hour": 1, "minute": 47}
